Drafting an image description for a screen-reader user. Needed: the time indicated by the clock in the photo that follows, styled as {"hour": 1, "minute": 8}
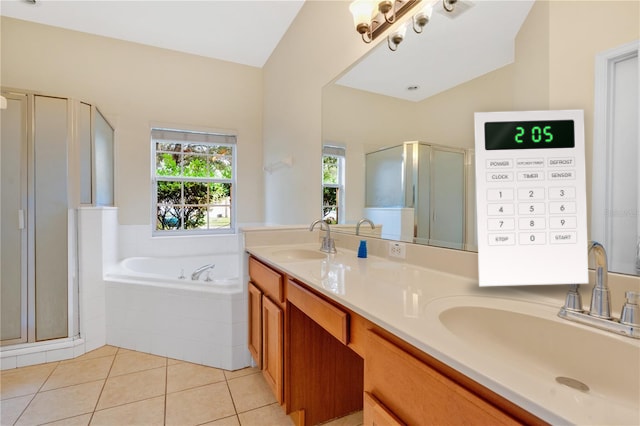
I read {"hour": 2, "minute": 5}
